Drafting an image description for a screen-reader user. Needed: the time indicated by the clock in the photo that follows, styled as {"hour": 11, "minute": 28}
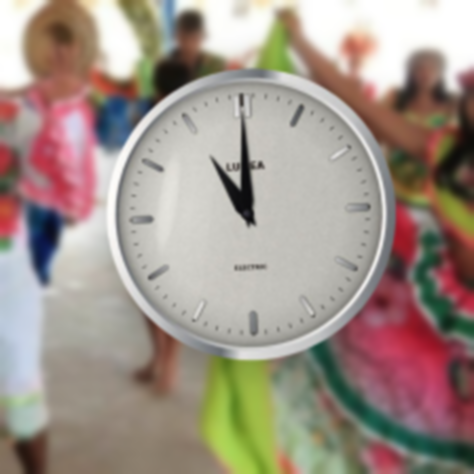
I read {"hour": 11, "minute": 0}
